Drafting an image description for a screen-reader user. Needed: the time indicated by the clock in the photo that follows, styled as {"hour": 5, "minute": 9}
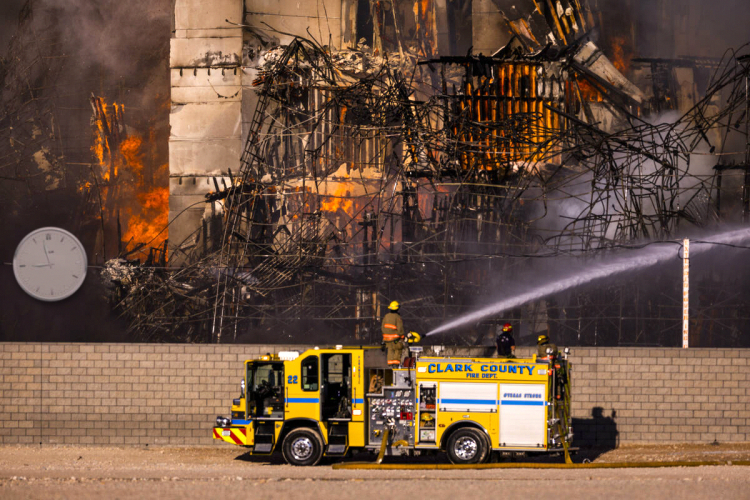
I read {"hour": 8, "minute": 58}
